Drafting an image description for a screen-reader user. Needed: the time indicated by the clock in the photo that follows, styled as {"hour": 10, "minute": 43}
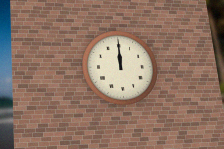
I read {"hour": 12, "minute": 0}
